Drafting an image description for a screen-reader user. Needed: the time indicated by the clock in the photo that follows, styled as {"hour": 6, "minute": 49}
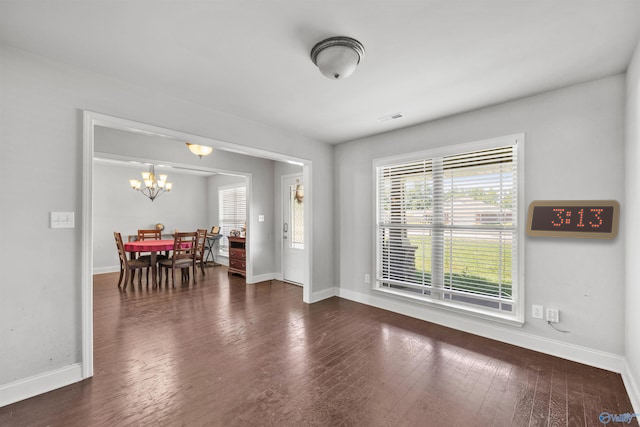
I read {"hour": 3, "minute": 13}
